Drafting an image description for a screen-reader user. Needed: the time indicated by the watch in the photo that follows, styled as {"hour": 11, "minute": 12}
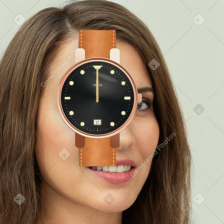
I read {"hour": 12, "minute": 0}
